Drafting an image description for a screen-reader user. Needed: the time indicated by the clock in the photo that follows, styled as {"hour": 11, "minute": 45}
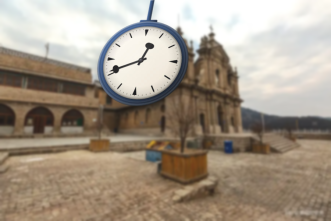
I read {"hour": 12, "minute": 41}
